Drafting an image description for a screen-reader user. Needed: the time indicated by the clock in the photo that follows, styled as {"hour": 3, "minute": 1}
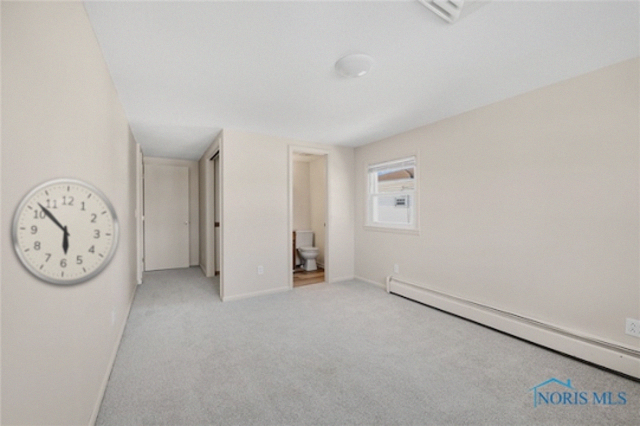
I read {"hour": 5, "minute": 52}
